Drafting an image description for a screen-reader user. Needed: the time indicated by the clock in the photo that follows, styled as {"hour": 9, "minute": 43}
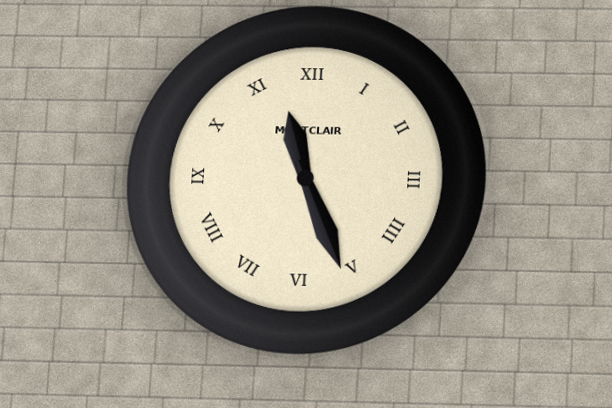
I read {"hour": 11, "minute": 26}
